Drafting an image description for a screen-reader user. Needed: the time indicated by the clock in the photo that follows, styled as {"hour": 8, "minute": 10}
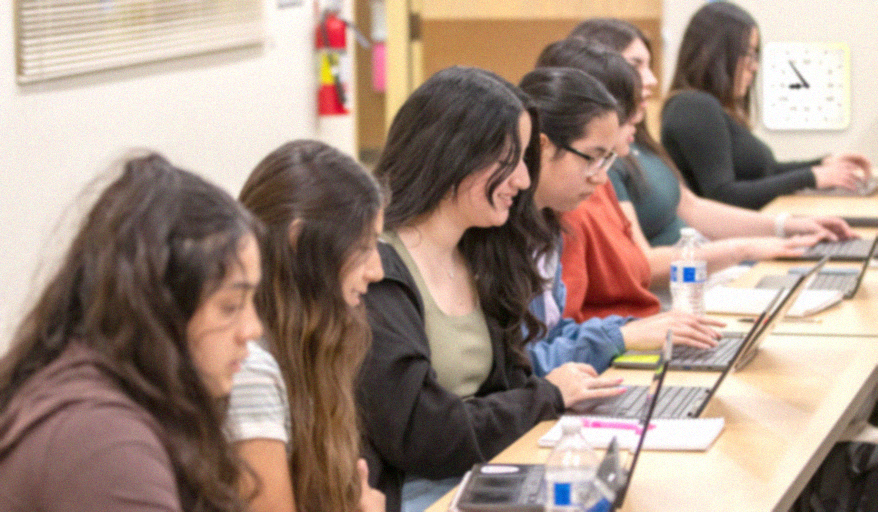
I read {"hour": 8, "minute": 54}
